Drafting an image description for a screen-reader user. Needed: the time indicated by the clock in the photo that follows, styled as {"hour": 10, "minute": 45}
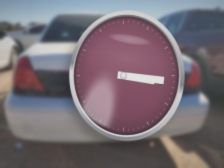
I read {"hour": 3, "minute": 16}
